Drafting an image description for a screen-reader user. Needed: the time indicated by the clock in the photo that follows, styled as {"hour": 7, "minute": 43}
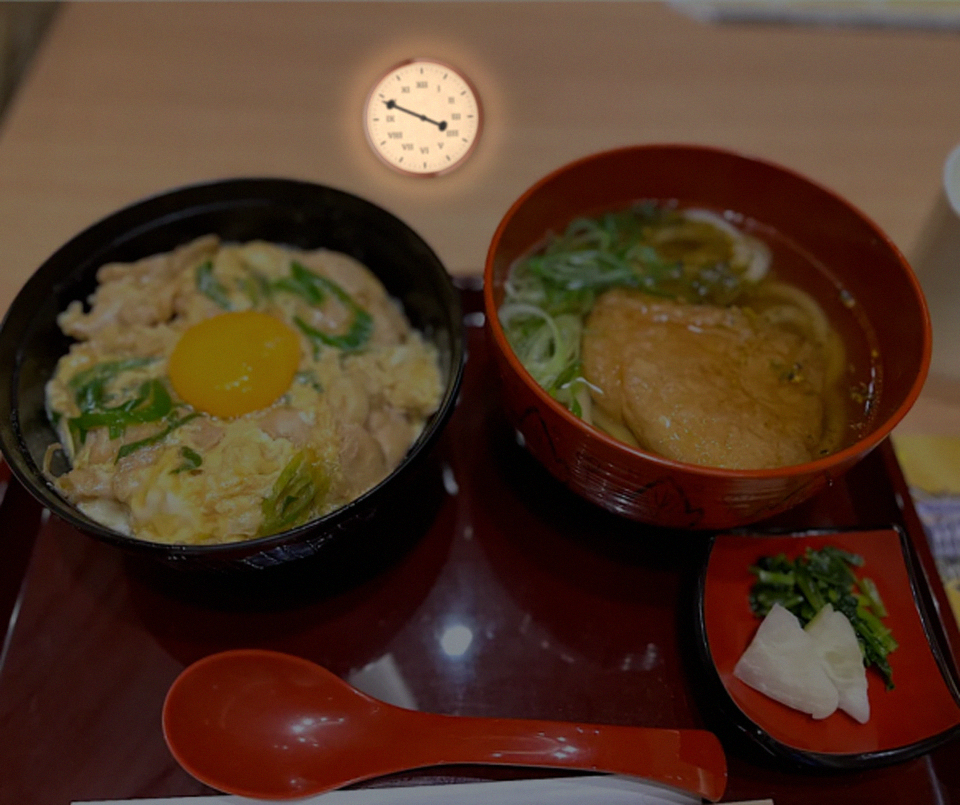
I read {"hour": 3, "minute": 49}
